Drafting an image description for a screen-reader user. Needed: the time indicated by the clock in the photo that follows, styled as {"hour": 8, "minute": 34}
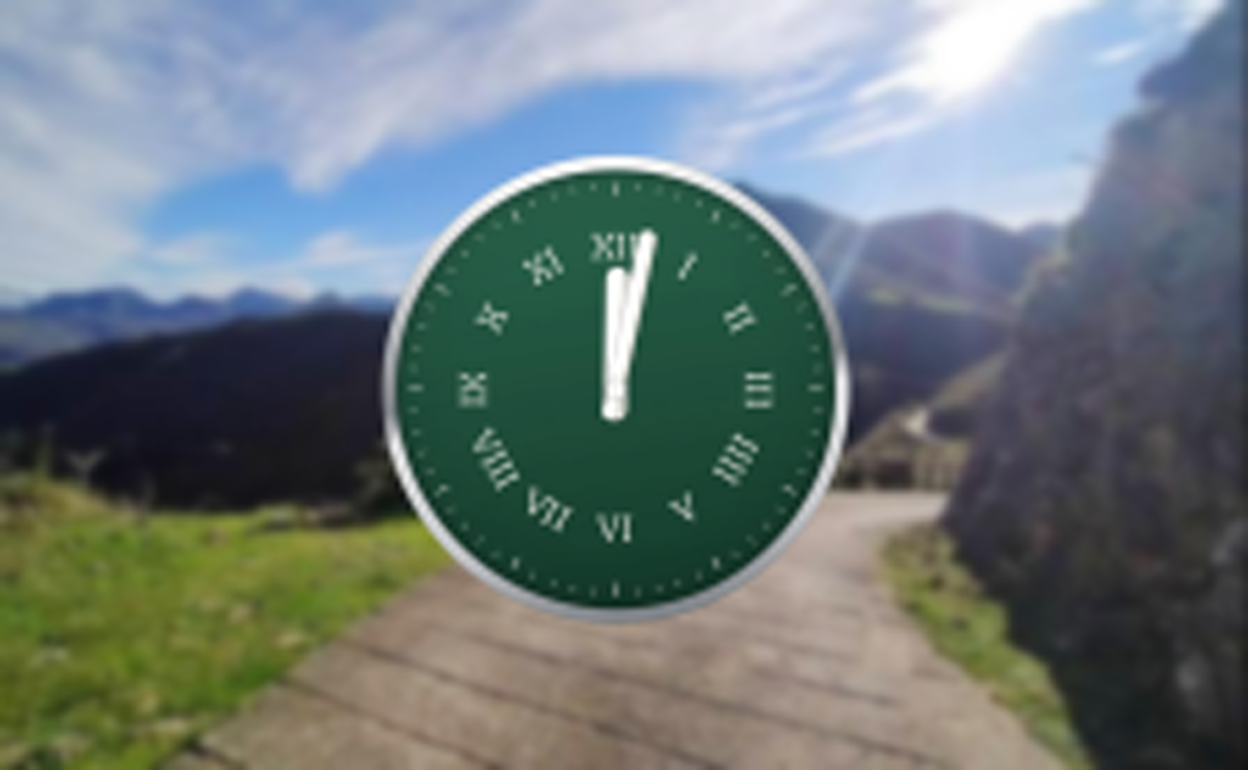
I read {"hour": 12, "minute": 2}
